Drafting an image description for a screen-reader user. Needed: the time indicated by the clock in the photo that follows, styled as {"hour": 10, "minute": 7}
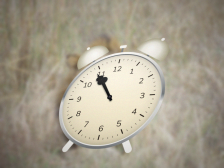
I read {"hour": 10, "minute": 54}
